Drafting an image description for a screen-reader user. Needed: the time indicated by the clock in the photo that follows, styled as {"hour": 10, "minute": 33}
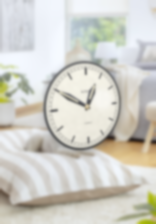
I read {"hour": 12, "minute": 50}
